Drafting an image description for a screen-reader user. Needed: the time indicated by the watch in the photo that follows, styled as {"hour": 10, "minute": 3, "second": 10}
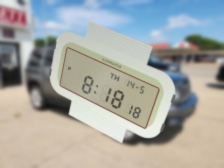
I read {"hour": 8, "minute": 18, "second": 18}
